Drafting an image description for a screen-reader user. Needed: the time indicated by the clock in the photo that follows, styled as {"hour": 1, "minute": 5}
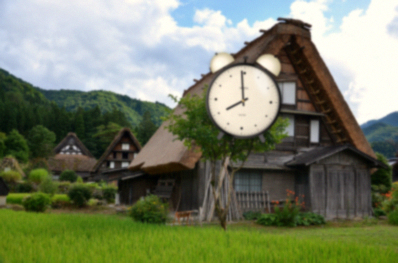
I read {"hour": 7, "minute": 59}
